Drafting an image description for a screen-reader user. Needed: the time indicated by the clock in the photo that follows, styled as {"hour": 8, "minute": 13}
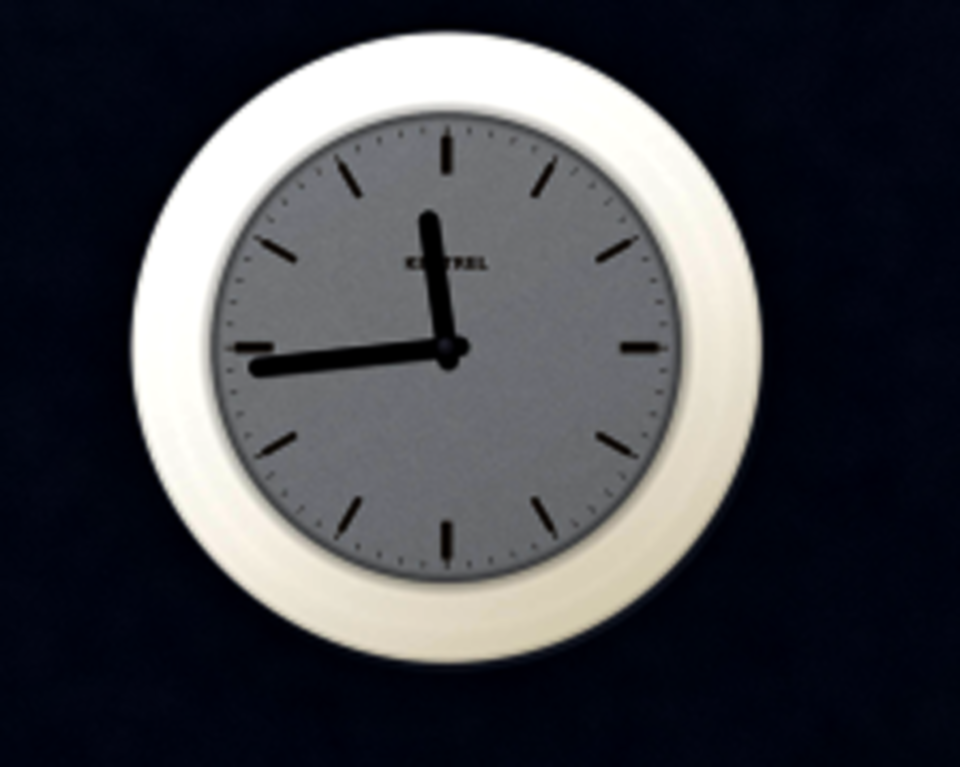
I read {"hour": 11, "minute": 44}
